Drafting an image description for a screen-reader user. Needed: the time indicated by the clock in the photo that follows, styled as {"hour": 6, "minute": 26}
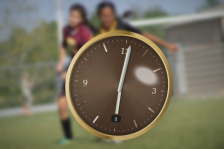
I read {"hour": 6, "minute": 1}
